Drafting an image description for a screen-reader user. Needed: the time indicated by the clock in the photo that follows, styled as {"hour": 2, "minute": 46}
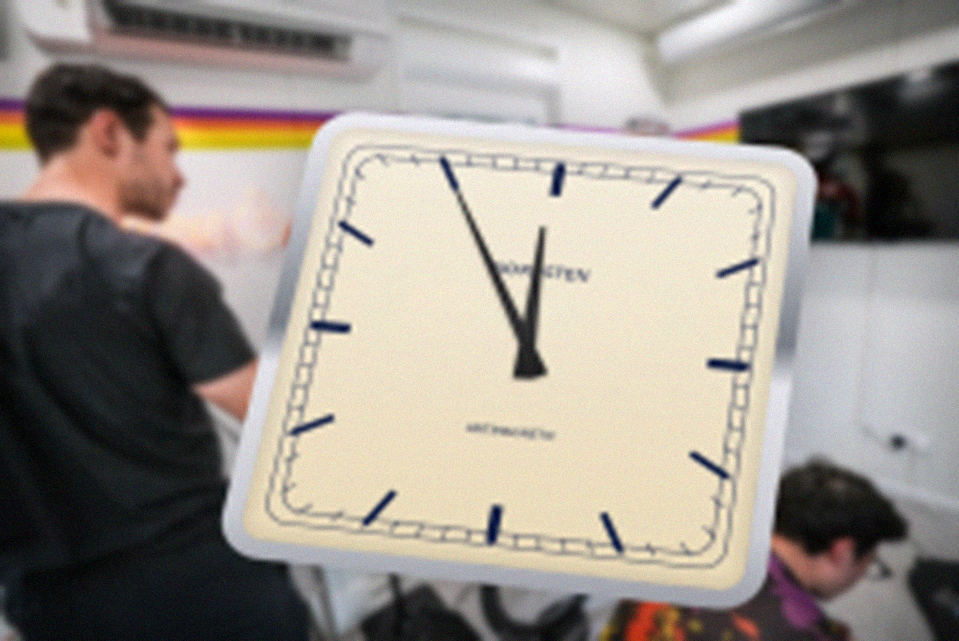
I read {"hour": 11, "minute": 55}
